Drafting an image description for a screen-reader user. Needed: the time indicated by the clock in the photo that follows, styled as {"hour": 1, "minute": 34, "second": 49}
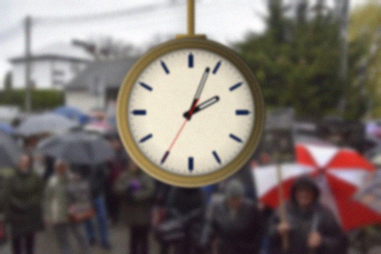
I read {"hour": 2, "minute": 3, "second": 35}
